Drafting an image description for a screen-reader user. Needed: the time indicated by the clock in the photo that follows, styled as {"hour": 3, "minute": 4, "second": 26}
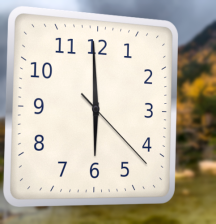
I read {"hour": 5, "minute": 59, "second": 22}
